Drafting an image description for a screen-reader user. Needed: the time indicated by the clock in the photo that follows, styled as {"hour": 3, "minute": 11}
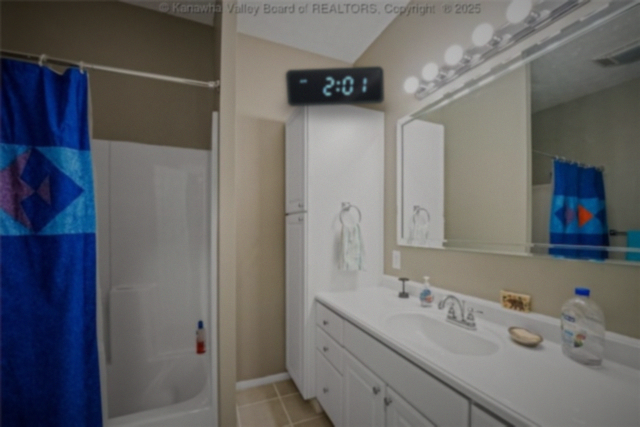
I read {"hour": 2, "minute": 1}
